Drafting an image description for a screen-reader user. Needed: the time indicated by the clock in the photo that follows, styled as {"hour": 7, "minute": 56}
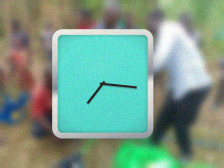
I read {"hour": 7, "minute": 16}
